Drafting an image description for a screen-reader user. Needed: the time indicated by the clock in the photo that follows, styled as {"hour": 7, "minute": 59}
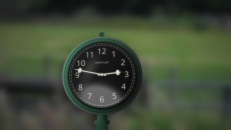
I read {"hour": 2, "minute": 47}
